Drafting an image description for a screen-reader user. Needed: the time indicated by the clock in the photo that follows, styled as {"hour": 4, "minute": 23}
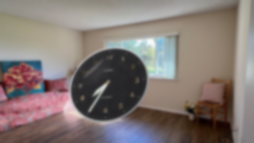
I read {"hour": 7, "minute": 35}
